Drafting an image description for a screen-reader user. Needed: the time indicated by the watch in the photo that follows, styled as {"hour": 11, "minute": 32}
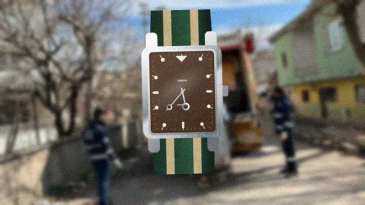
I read {"hour": 5, "minute": 37}
